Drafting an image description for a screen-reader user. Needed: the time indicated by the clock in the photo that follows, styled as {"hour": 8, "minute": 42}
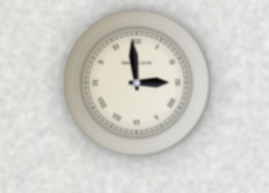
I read {"hour": 2, "minute": 59}
